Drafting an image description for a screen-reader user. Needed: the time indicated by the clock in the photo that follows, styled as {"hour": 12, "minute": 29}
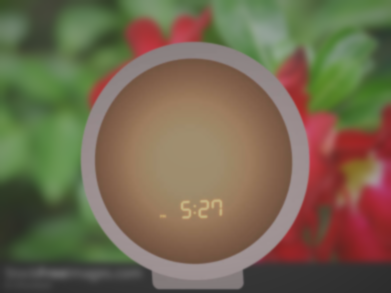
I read {"hour": 5, "minute": 27}
